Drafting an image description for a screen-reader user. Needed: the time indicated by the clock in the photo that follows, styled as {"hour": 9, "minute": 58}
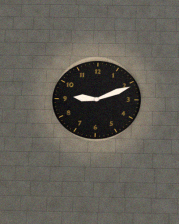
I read {"hour": 9, "minute": 11}
